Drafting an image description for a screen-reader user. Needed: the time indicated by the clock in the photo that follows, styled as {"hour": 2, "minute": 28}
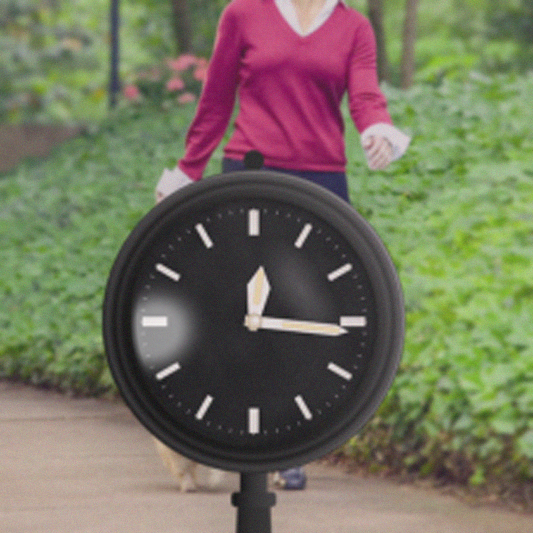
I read {"hour": 12, "minute": 16}
